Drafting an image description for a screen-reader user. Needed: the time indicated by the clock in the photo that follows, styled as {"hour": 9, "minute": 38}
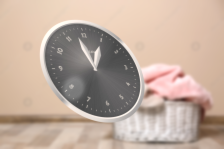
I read {"hour": 12, "minute": 58}
